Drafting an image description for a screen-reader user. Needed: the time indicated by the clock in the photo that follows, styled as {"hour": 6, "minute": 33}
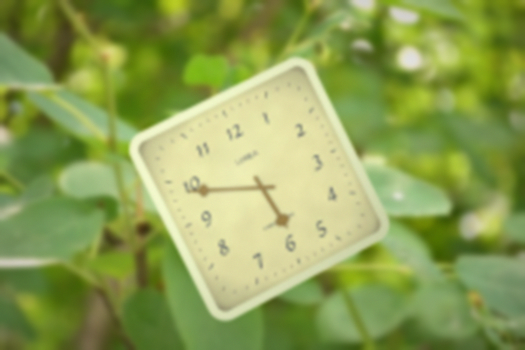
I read {"hour": 5, "minute": 49}
